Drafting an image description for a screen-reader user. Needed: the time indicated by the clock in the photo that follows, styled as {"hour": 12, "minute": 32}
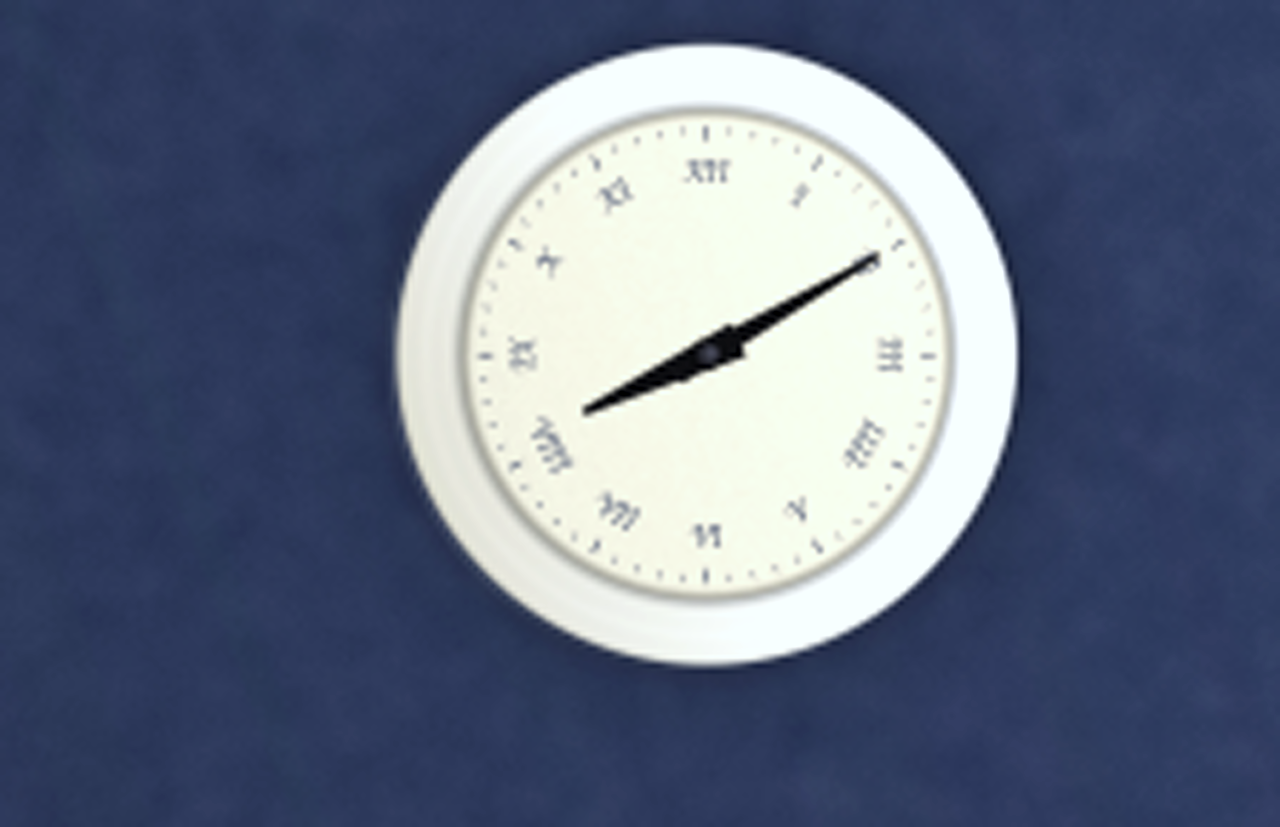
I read {"hour": 8, "minute": 10}
